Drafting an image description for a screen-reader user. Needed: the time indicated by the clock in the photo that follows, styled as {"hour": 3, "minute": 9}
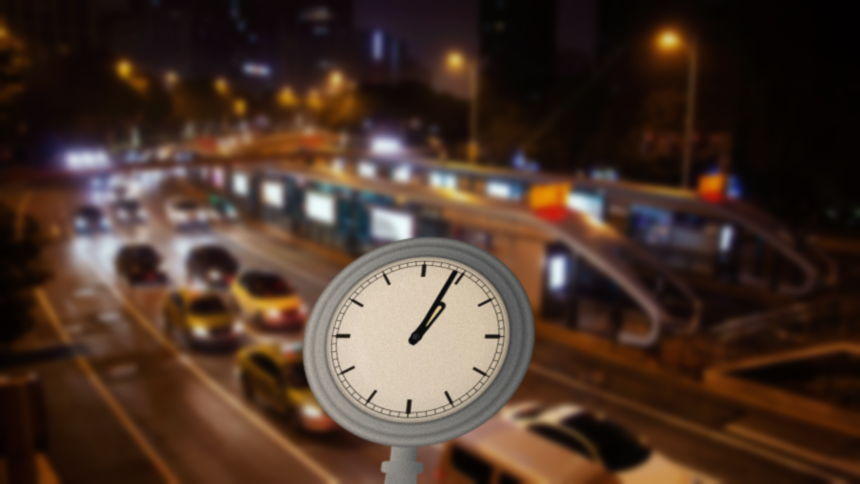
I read {"hour": 1, "minute": 4}
